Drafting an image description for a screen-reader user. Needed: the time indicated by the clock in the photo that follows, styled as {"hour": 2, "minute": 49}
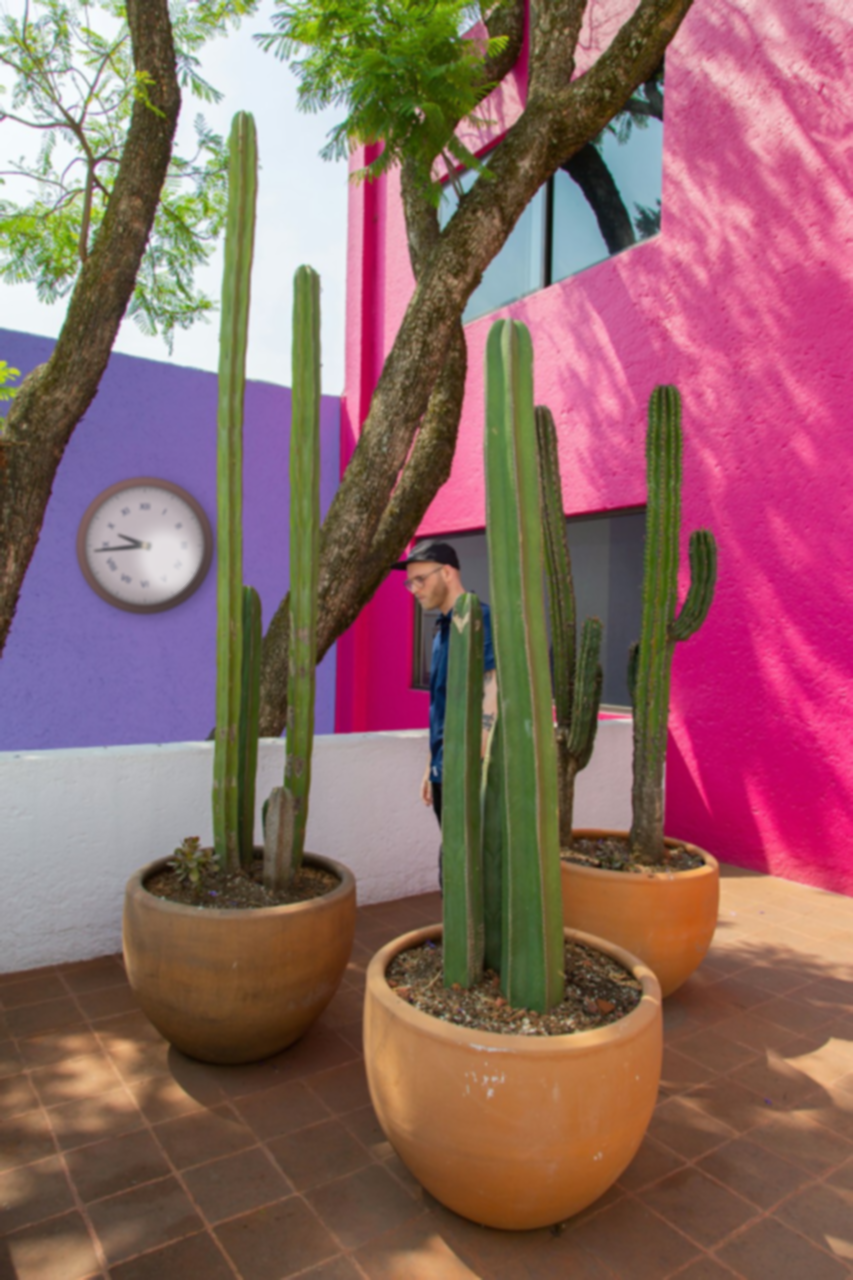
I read {"hour": 9, "minute": 44}
